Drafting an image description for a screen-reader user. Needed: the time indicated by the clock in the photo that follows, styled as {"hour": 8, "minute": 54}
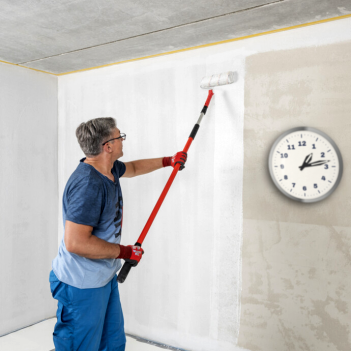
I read {"hour": 1, "minute": 13}
